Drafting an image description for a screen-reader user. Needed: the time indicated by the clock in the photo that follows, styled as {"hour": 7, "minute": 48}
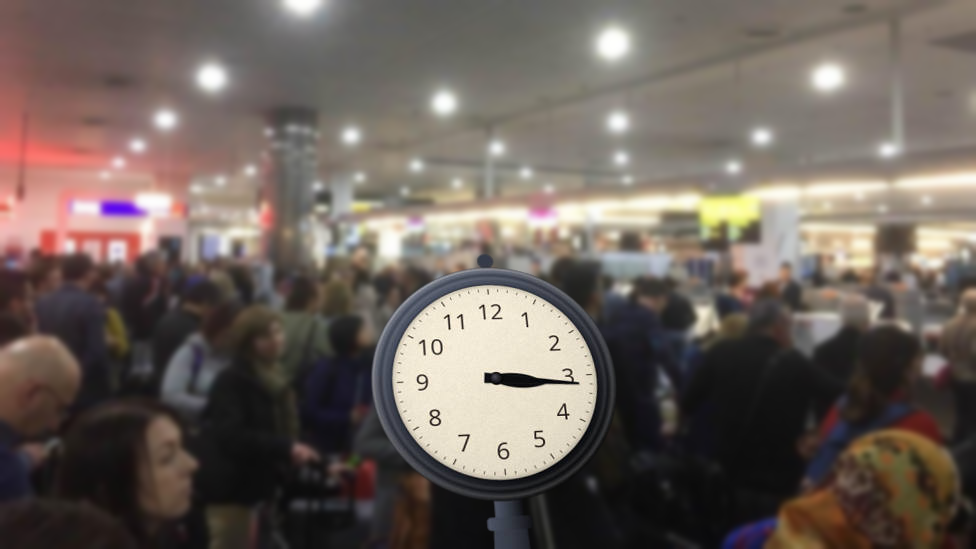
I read {"hour": 3, "minute": 16}
